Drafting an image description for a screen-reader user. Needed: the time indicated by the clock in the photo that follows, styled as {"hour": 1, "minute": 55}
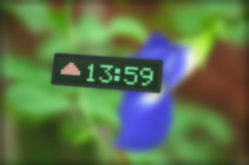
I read {"hour": 13, "minute": 59}
